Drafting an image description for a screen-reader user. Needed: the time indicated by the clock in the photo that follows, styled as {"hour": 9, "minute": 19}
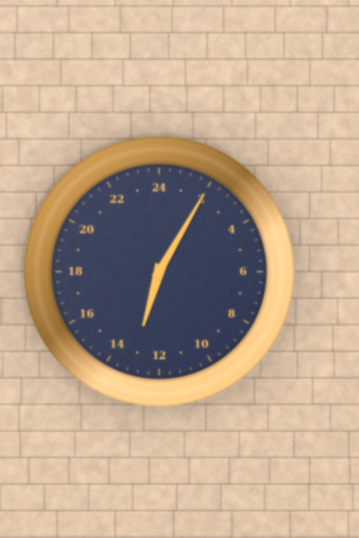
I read {"hour": 13, "minute": 5}
